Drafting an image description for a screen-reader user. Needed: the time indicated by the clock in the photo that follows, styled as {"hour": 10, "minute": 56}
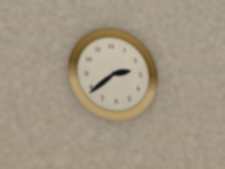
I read {"hour": 2, "minute": 39}
